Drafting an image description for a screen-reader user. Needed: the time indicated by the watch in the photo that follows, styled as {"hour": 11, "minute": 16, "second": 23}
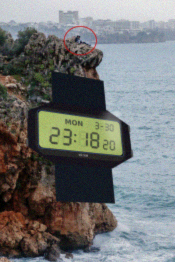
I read {"hour": 23, "minute": 18, "second": 20}
